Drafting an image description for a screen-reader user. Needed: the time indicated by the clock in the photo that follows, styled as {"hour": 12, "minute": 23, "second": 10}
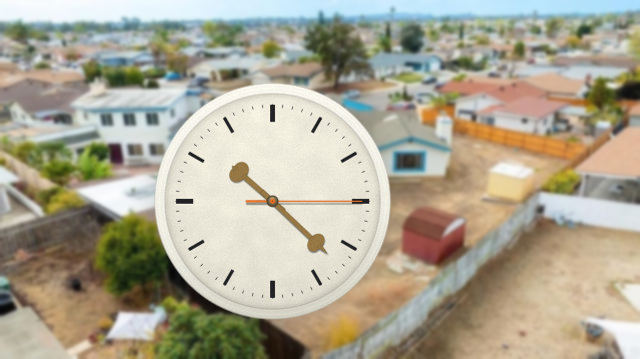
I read {"hour": 10, "minute": 22, "second": 15}
